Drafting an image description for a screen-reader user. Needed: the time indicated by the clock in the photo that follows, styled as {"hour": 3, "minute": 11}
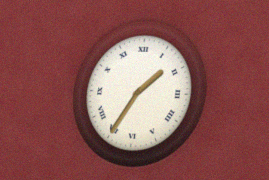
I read {"hour": 1, "minute": 35}
